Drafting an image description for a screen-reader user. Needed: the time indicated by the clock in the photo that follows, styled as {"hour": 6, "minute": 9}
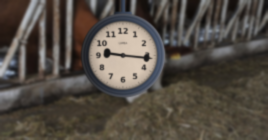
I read {"hour": 9, "minute": 16}
